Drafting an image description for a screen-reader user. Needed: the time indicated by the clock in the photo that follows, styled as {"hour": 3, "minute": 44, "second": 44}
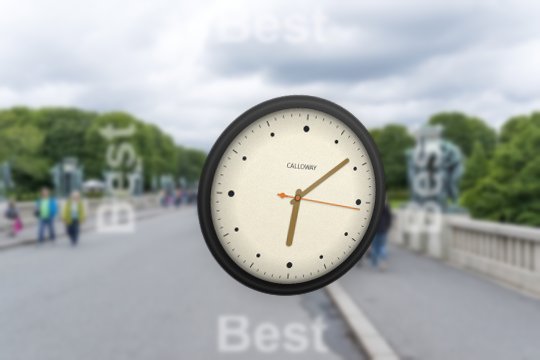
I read {"hour": 6, "minute": 8, "second": 16}
